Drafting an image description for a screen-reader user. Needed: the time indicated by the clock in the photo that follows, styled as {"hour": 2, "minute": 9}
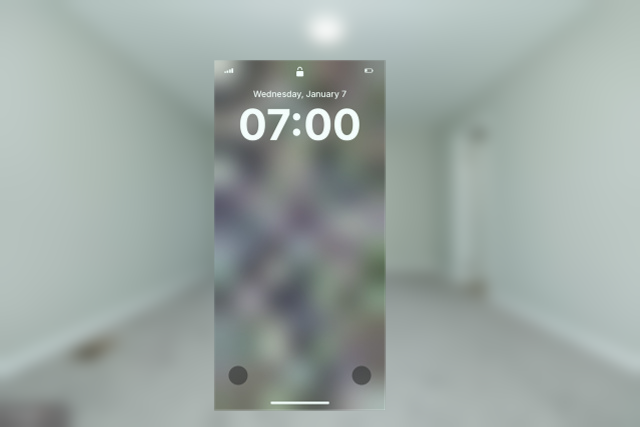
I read {"hour": 7, "minute": 0}
